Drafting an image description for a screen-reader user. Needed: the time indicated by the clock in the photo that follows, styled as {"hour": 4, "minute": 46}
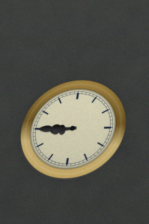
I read {"hour": 8, "minute": 45}
